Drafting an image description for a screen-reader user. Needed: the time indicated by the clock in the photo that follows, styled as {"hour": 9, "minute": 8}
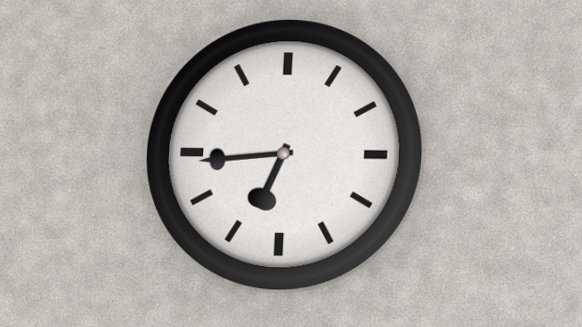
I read {"hour": 6, "minute": 44}
